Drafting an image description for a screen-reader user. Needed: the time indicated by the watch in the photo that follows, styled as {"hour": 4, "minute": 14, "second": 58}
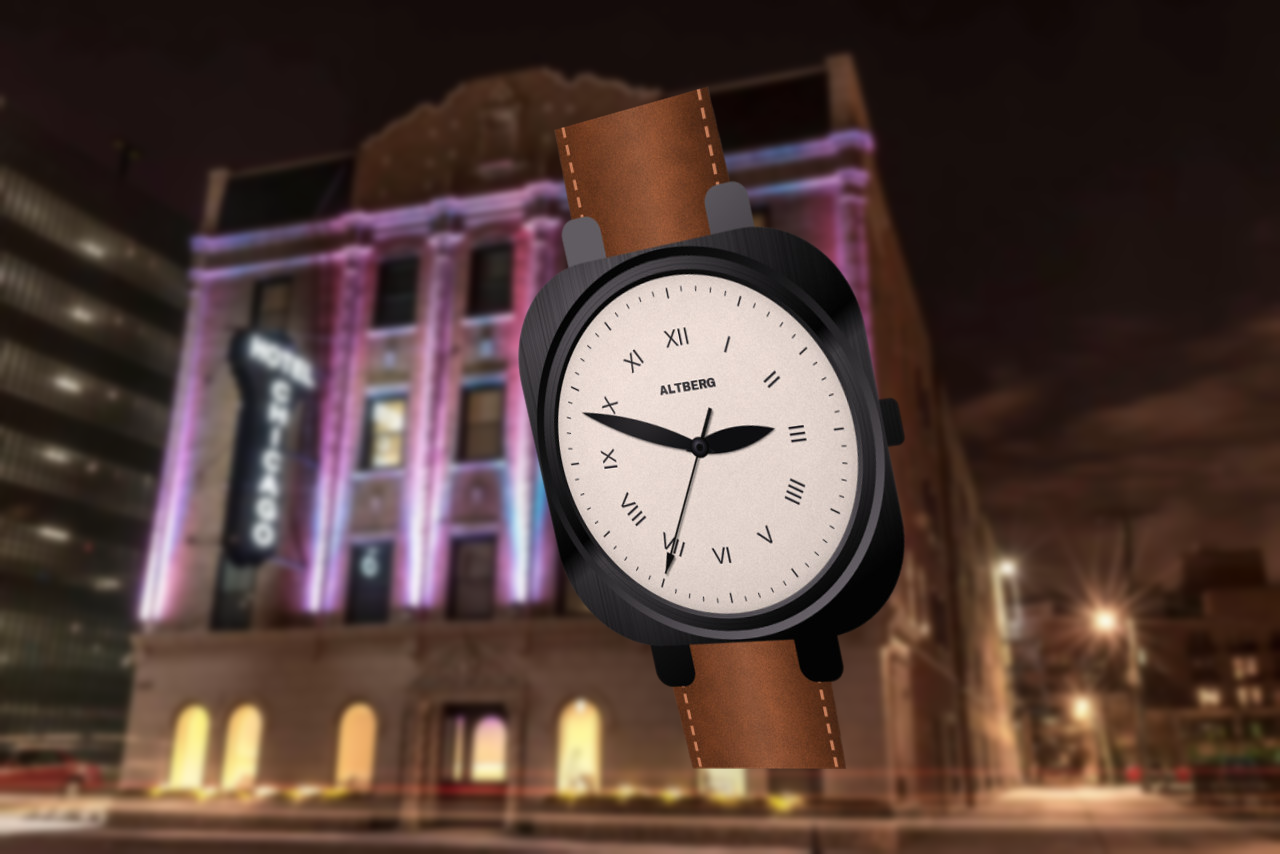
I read {"hour": 2, "minute": 48, "second": 35}
